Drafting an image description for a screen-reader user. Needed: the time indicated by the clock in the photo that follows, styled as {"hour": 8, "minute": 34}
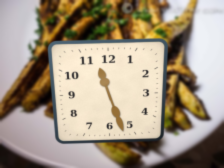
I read {"hour": 11, "minute": 27}
